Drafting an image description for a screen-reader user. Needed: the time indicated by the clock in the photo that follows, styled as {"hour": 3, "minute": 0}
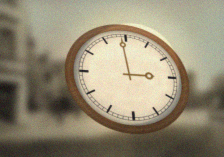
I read {"hour": 2, "minute": 59}
